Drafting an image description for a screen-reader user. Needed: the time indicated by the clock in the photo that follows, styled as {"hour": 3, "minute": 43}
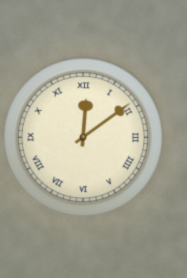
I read {"hour": 12, "minute": 9}
